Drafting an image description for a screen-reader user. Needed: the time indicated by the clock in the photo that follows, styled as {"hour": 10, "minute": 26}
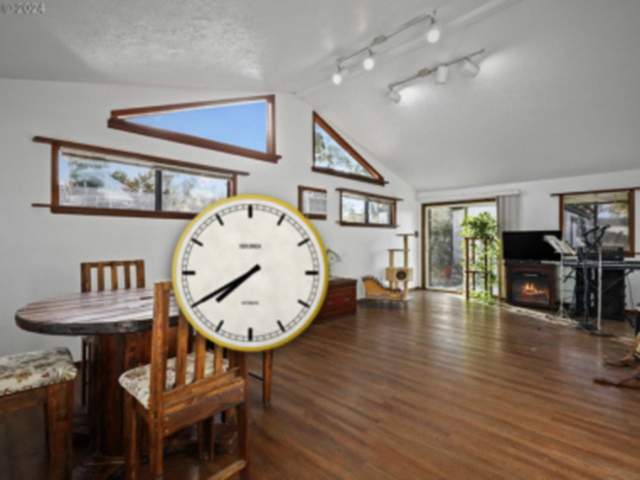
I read {"hour": 7, "minute": 40}
